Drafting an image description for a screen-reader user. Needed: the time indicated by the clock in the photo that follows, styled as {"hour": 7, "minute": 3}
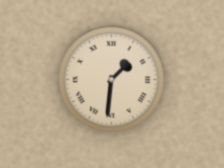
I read {"hour": 1, "minute": 31}
